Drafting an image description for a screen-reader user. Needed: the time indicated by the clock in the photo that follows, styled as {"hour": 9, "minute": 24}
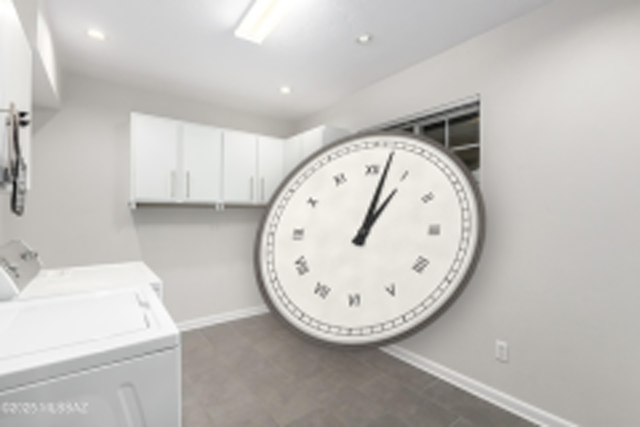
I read {"hour": 1, "minute": 2}
